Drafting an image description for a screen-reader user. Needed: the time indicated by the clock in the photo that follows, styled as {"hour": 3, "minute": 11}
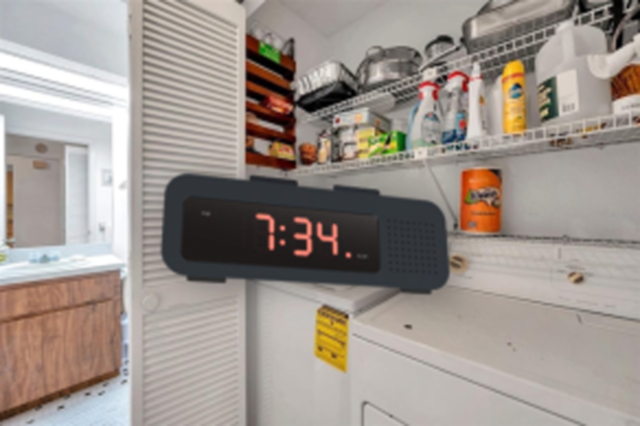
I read {"hour": 7, "minute": 34}
